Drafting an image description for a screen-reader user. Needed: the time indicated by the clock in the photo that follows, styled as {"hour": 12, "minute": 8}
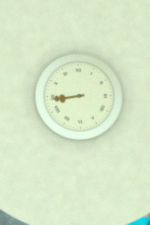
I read {"hour": 8, "minute": 44}
